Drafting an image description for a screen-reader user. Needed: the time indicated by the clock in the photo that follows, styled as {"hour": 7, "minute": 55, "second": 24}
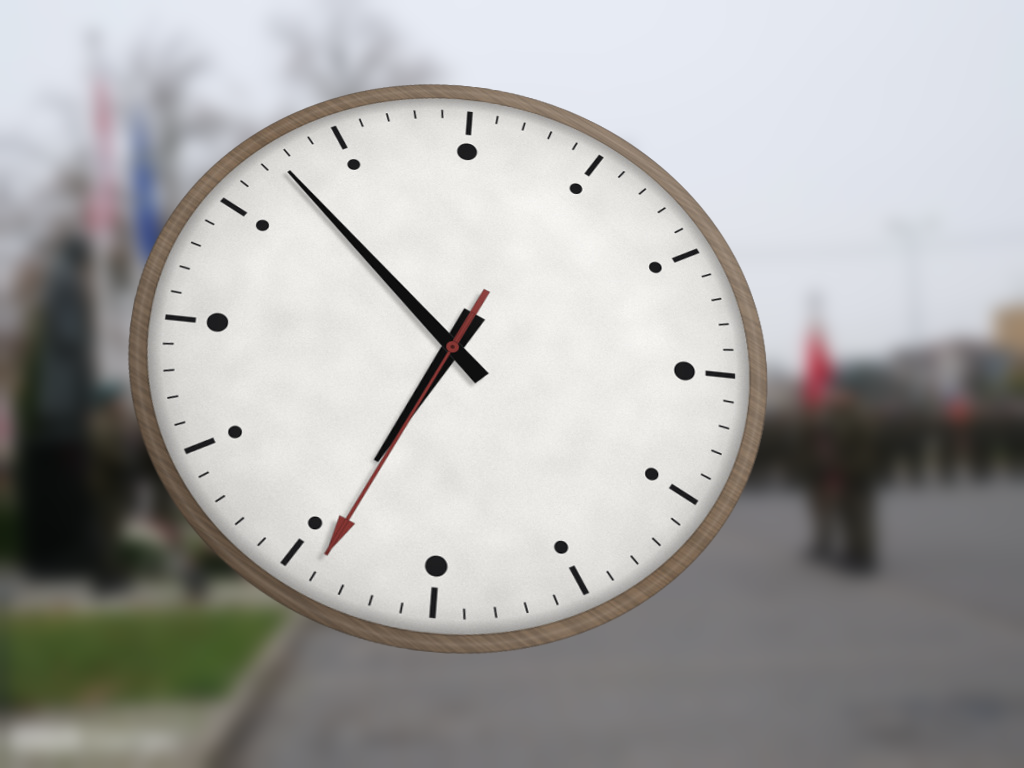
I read {"hour": 6, "minute": 52, "second": 34}
